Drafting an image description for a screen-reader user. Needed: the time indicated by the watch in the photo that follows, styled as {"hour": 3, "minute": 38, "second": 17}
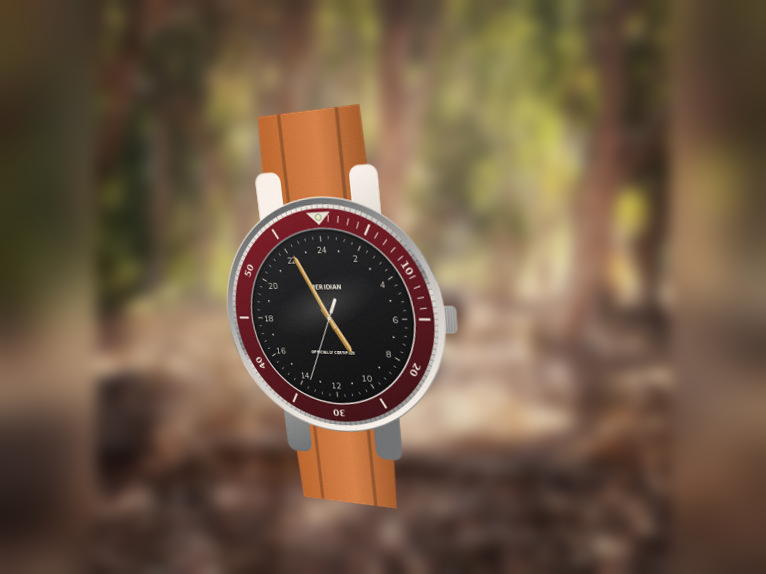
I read {"hour": 9, "minute": 55, "second": 34}
